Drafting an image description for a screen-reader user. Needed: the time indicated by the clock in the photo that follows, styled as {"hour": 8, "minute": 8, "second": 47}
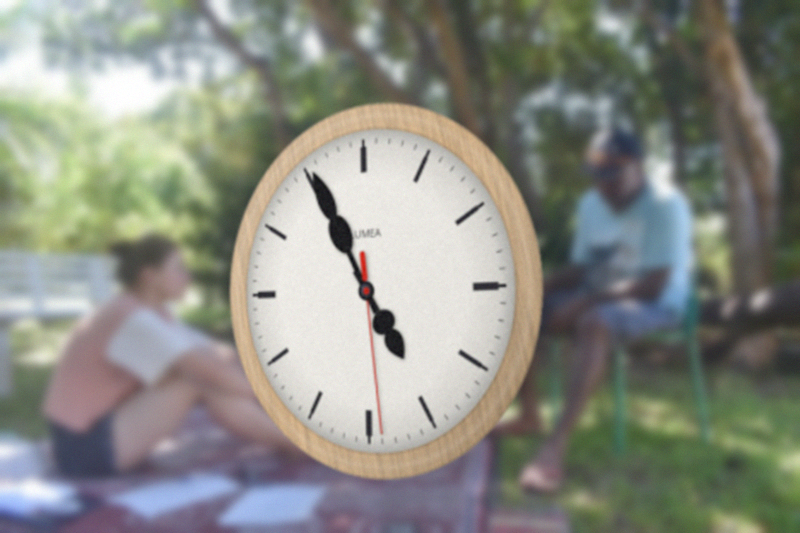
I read {"hour": 4, "minute": 55, "second": 29}
